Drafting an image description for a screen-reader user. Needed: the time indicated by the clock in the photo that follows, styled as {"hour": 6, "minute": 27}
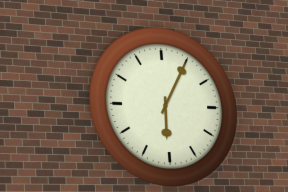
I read {"hour": 6, "minute": 5}
